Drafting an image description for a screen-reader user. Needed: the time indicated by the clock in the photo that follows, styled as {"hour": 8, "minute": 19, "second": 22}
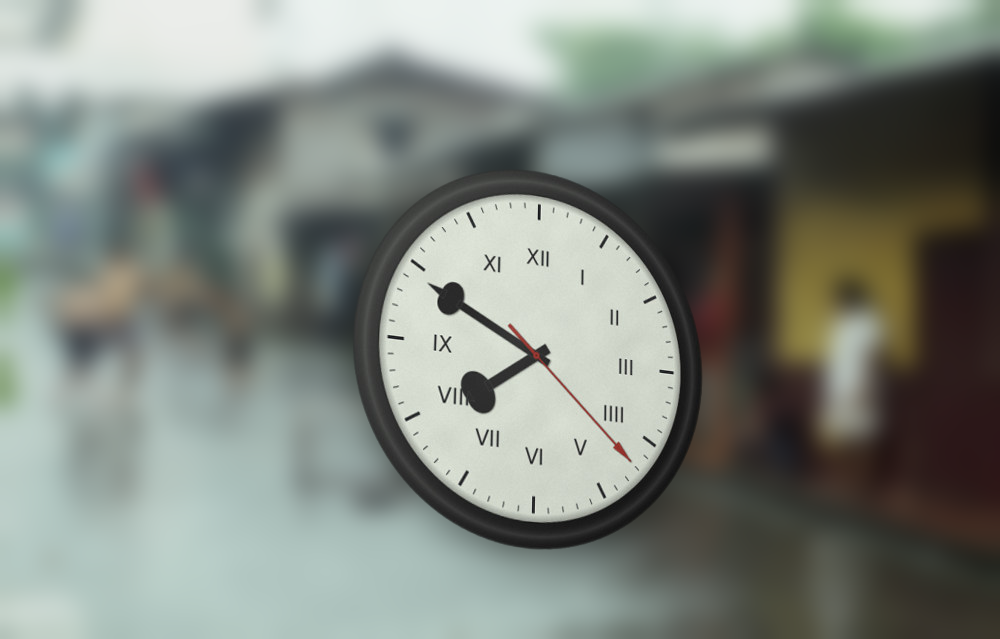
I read {"hour": 7, "minute": 49, "second": 22}
